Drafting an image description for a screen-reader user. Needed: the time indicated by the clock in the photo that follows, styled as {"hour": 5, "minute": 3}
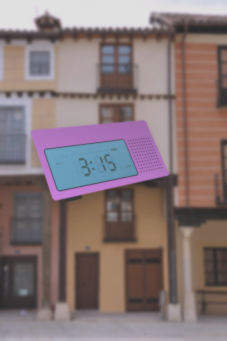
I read {"hour": 3, "minute": 15}
